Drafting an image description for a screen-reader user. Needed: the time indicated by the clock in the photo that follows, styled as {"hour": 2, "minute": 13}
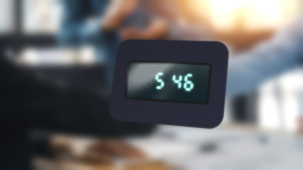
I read {"hour": 5, "minute": 46}
